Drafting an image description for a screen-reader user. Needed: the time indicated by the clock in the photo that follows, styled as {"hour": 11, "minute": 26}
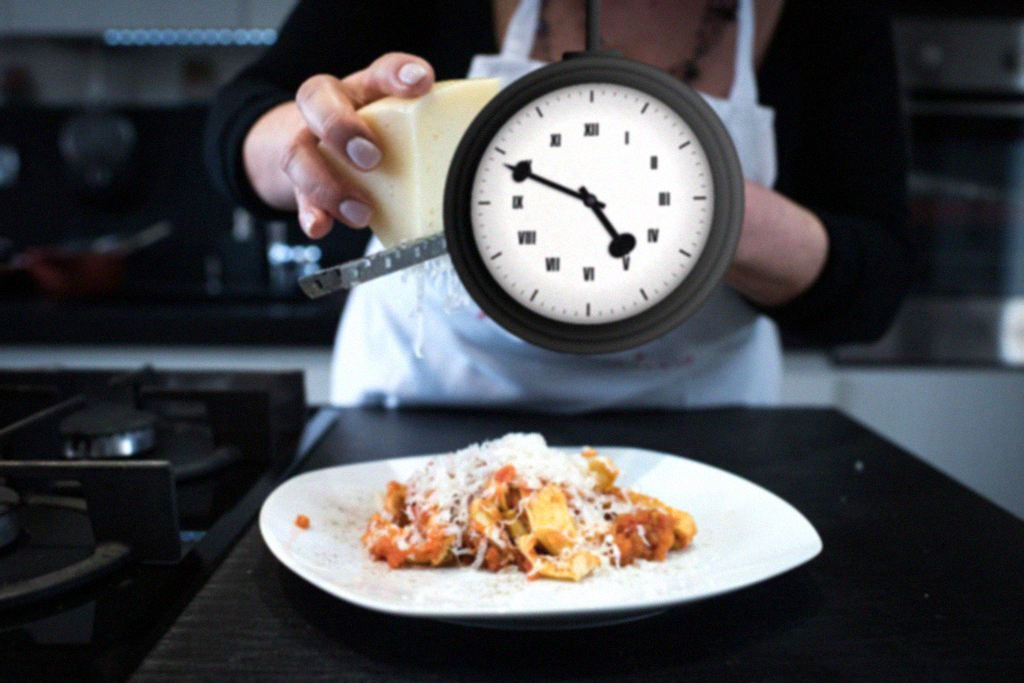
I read {"hour": 4, "minute": 49}
